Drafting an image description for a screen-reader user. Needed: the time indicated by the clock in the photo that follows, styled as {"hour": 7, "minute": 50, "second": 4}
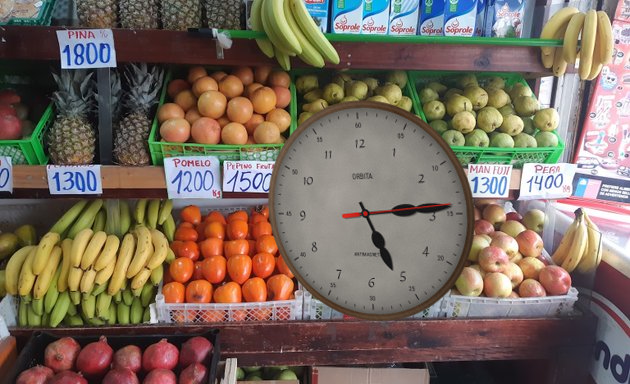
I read {"hour": 5, "minute": 14, "second": 14}
